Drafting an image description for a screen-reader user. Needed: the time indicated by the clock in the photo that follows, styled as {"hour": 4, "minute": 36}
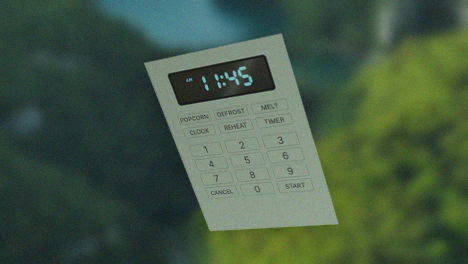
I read {"hour": 11, "minute": 45}
